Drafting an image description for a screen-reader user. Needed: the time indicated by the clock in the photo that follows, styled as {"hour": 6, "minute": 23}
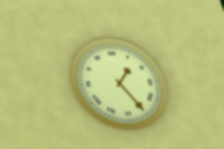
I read {"hour": 1, "minute": 25}
